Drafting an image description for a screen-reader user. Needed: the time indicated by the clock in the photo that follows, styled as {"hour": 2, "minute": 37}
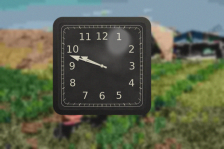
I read {"hour": 9, "minute": 48}
